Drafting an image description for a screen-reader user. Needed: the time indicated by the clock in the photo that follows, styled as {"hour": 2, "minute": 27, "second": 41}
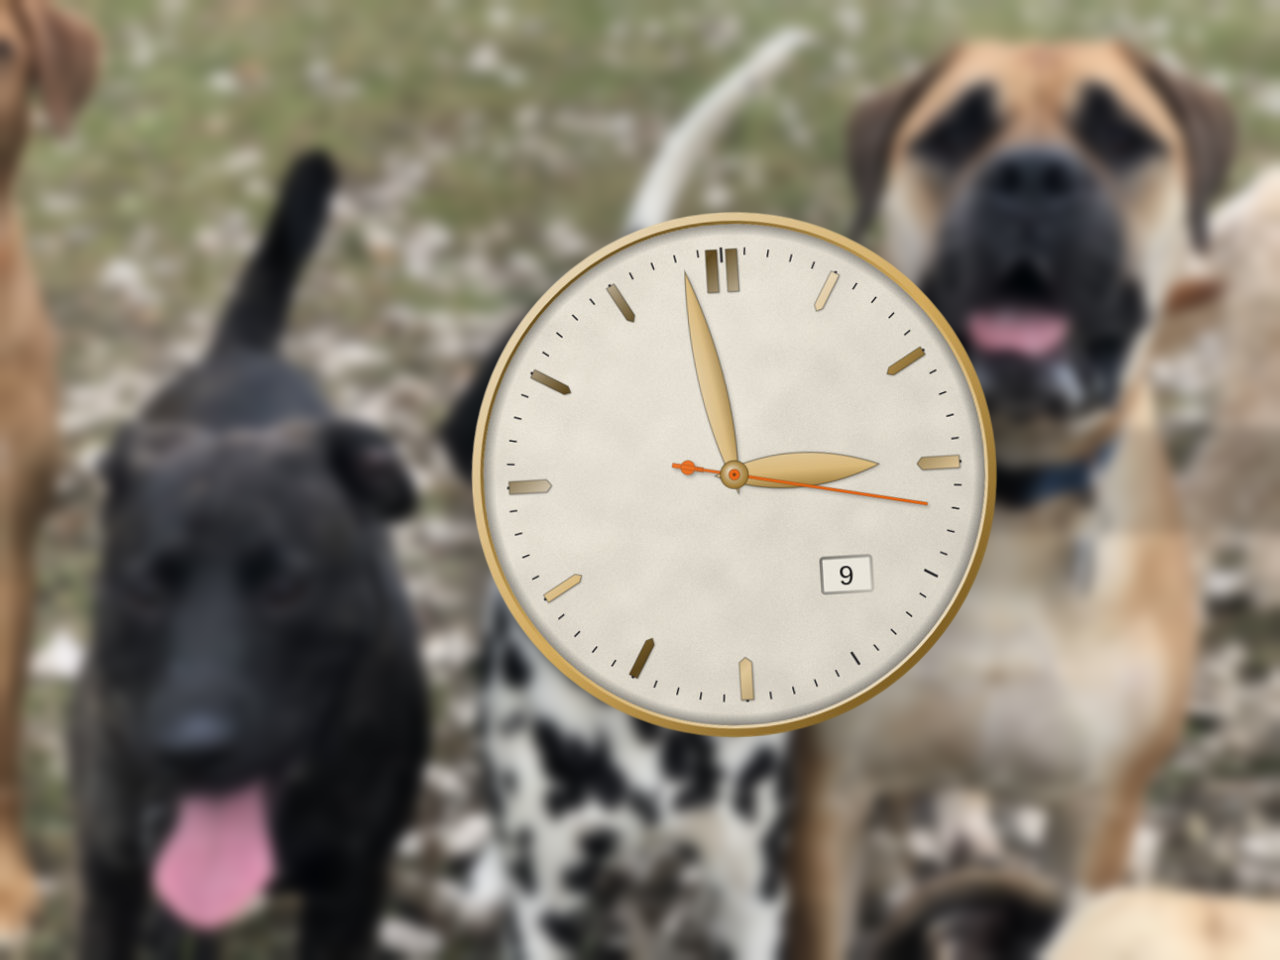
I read {"hour": 2, "minute": 58, "second": 17}
